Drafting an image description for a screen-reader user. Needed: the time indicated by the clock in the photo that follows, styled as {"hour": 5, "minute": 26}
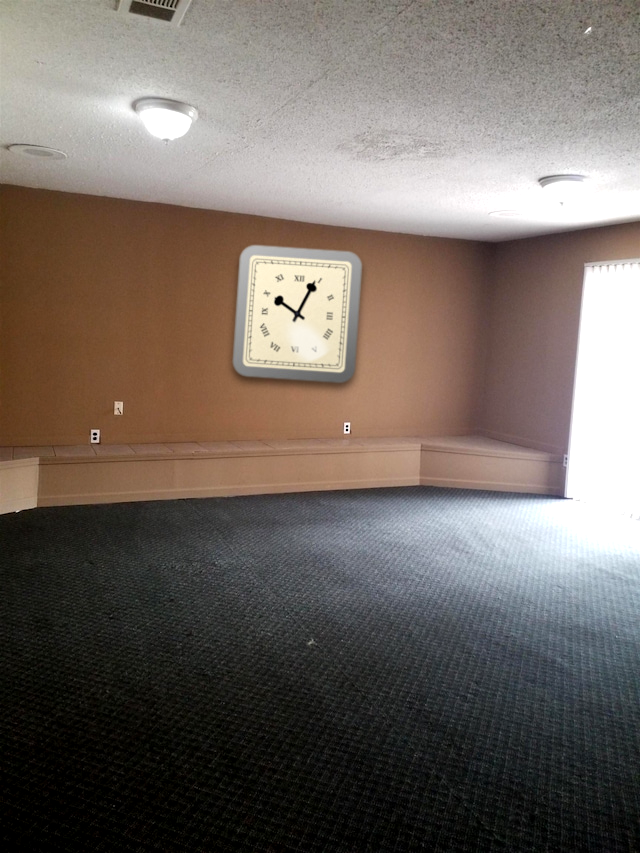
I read {"hour": 10, "minute": 4}
